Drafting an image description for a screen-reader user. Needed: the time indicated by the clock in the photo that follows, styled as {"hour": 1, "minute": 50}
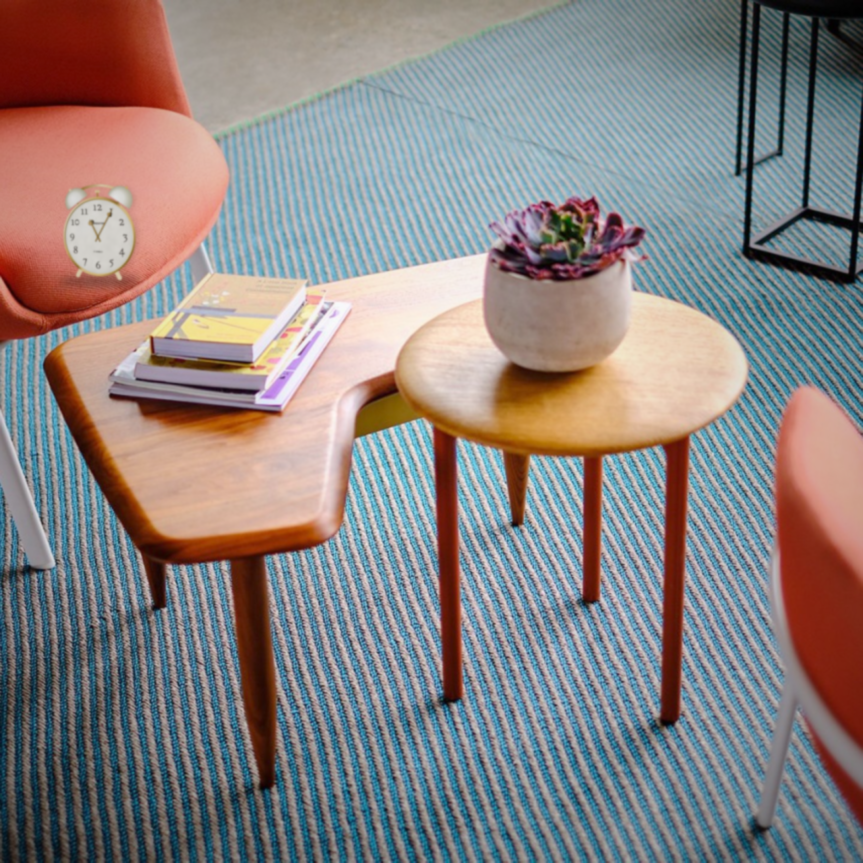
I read {"hour": 11, "minute": 5}
